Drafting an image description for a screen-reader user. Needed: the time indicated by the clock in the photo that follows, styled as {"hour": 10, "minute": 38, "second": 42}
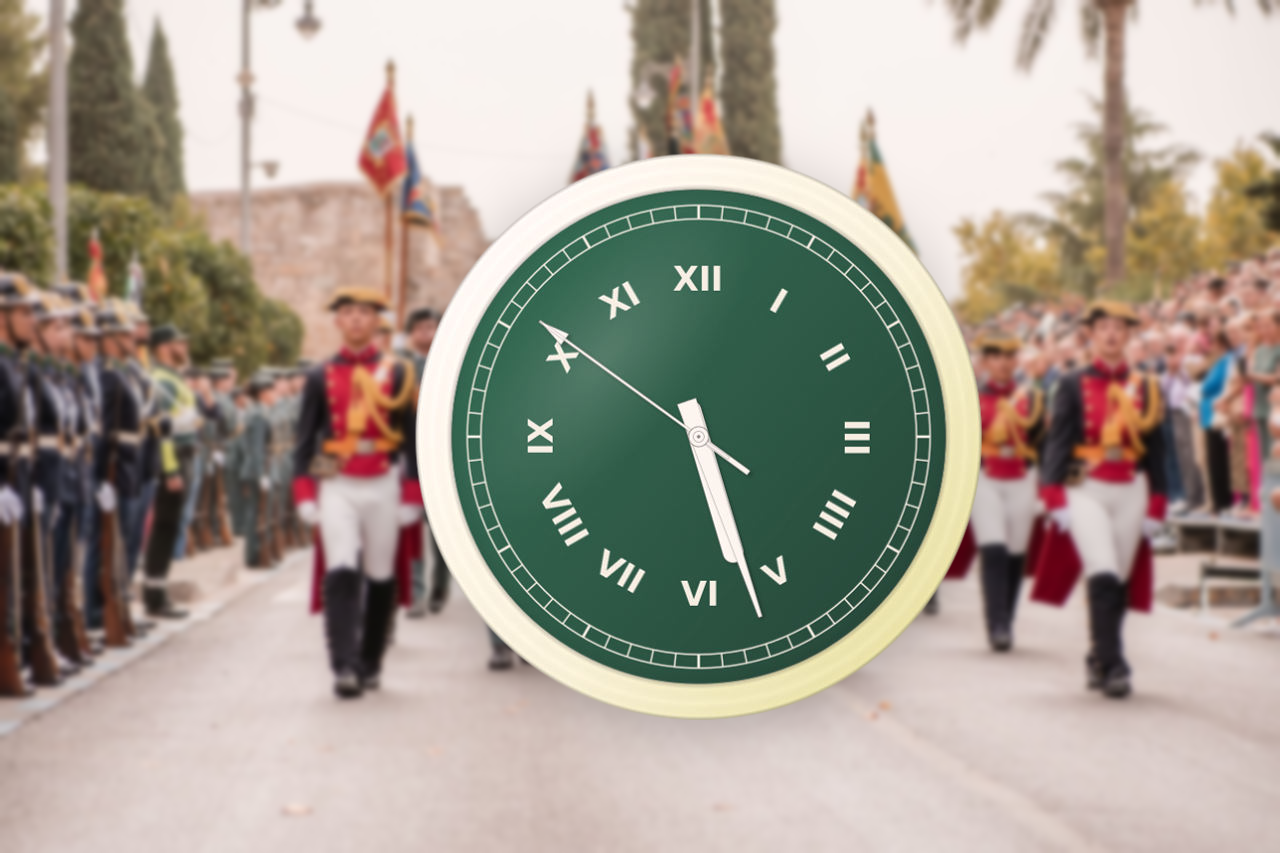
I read {"hour": 5, "minute": 26, "second": 51}
